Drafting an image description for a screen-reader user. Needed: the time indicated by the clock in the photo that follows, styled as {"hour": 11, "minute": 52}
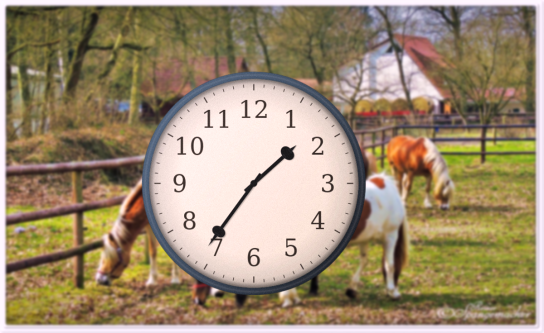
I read {"hour": 1, "minute": 36}
